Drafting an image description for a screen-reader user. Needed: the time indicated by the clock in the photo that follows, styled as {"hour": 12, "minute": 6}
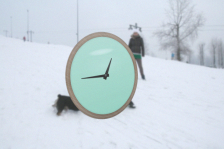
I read {"hour": 12, "minute": 44}
